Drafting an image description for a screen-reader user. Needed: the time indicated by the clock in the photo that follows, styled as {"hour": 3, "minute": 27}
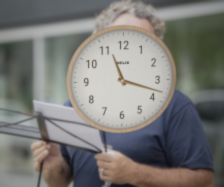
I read {"hour": 11, "minute": 18}
